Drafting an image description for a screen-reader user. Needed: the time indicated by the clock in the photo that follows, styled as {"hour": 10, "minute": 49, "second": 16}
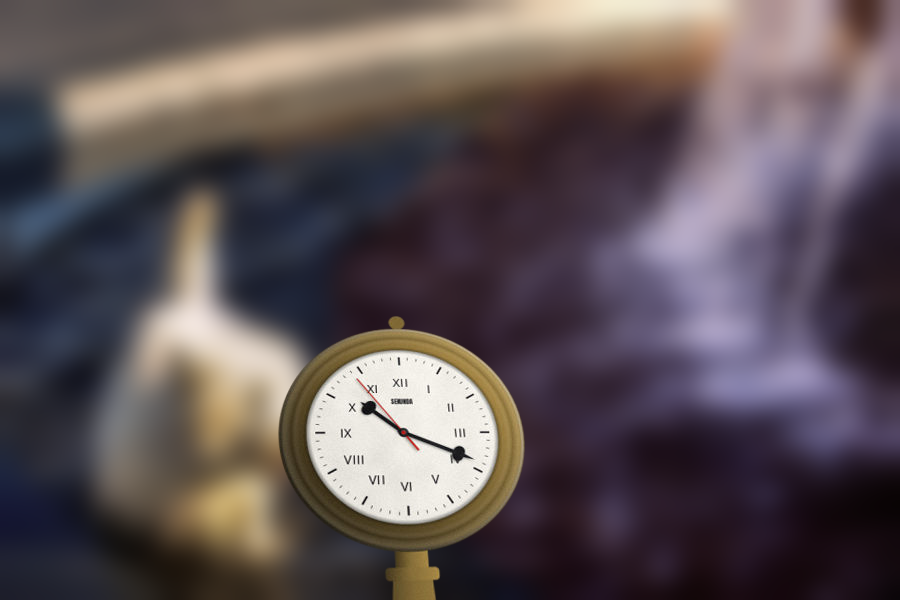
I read {"hour": 10, "minute": 18, "second": 54}
